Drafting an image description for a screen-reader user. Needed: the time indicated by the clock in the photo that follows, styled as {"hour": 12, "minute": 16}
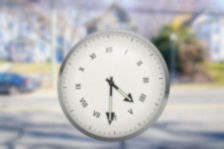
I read {"hour": 4, "minute": 31}
